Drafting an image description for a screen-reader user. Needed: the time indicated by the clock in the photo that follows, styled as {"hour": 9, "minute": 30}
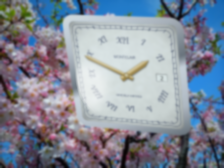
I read {"hour": 1, "minute": 49}
